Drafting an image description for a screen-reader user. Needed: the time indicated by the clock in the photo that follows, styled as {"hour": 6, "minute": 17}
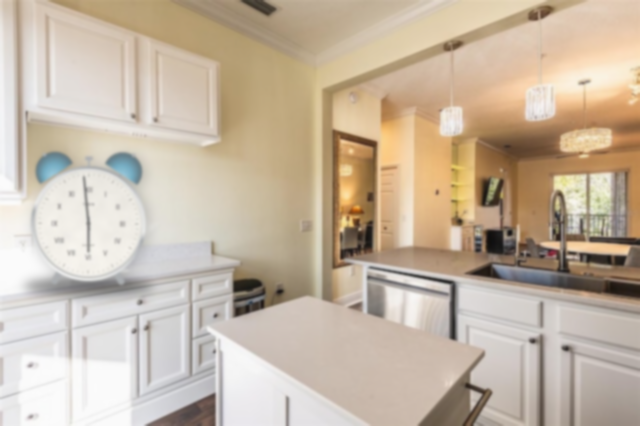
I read {"hour": 5, "minute": 59}
